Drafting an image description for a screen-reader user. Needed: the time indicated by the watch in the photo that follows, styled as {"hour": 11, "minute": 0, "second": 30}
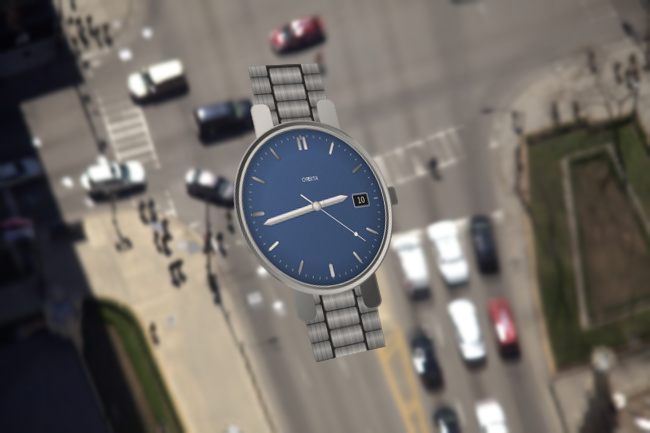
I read {"hour": 2, "minute": 43, "second": 22}
